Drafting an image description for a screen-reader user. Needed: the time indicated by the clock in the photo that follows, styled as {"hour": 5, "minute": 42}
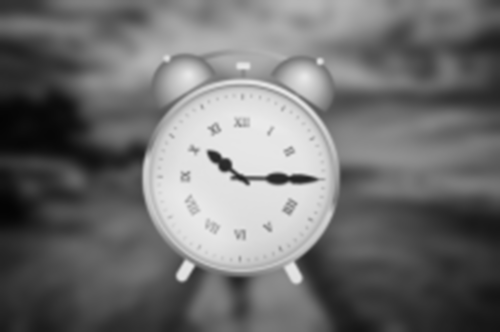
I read {"hour": 10, "minute": 15}
